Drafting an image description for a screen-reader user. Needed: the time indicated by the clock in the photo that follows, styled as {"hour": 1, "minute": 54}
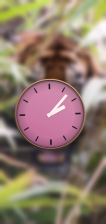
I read {"hour": 2, "minute": 7}
